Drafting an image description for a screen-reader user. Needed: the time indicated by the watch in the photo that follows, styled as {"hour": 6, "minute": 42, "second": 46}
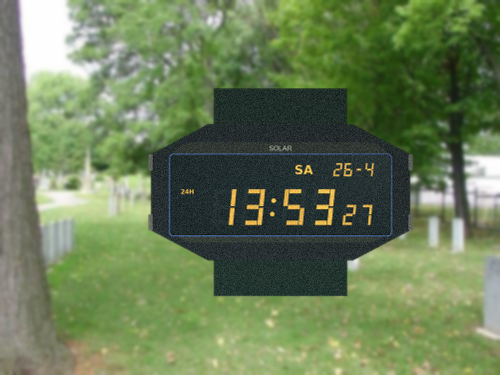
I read {"hour": 13, "minute": 53, "second": 27}
